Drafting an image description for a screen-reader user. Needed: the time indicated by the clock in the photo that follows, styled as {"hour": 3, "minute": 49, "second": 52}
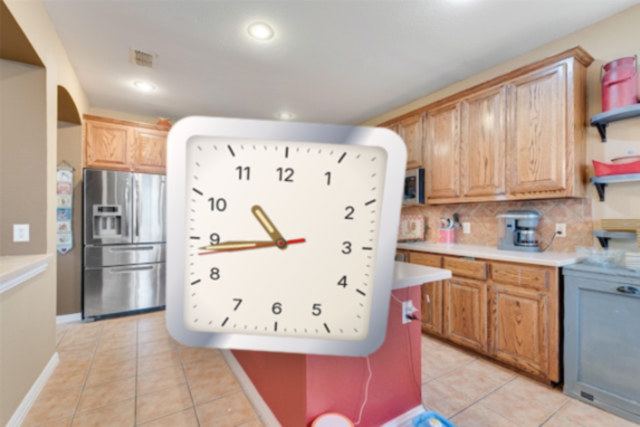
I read {"hour": 10, "minute": 43, "second": 43}
